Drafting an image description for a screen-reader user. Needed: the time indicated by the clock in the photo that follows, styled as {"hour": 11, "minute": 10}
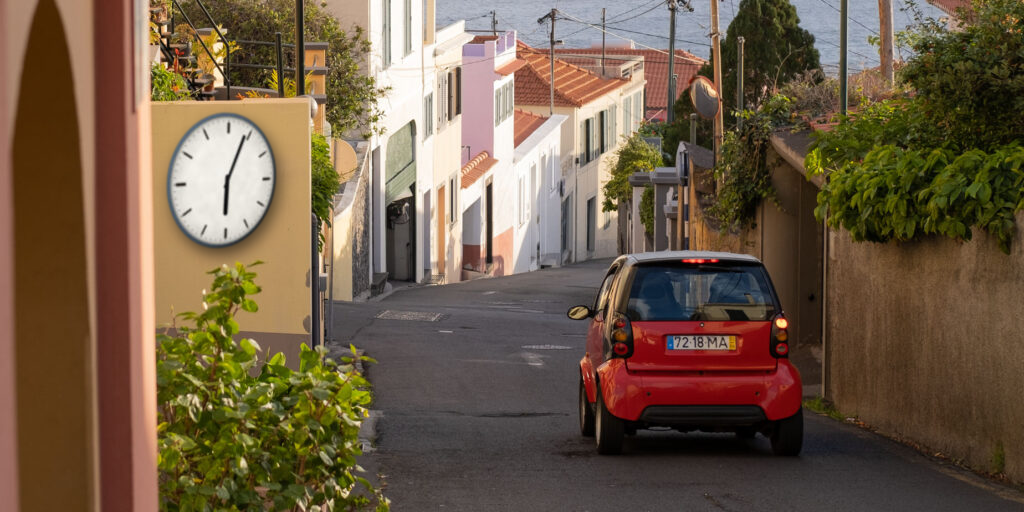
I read {"hour": 6, "minute": 4}
